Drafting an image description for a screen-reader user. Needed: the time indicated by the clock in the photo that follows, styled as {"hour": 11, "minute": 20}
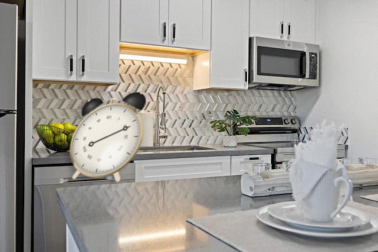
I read {"hour": 8, "minute": 11}
